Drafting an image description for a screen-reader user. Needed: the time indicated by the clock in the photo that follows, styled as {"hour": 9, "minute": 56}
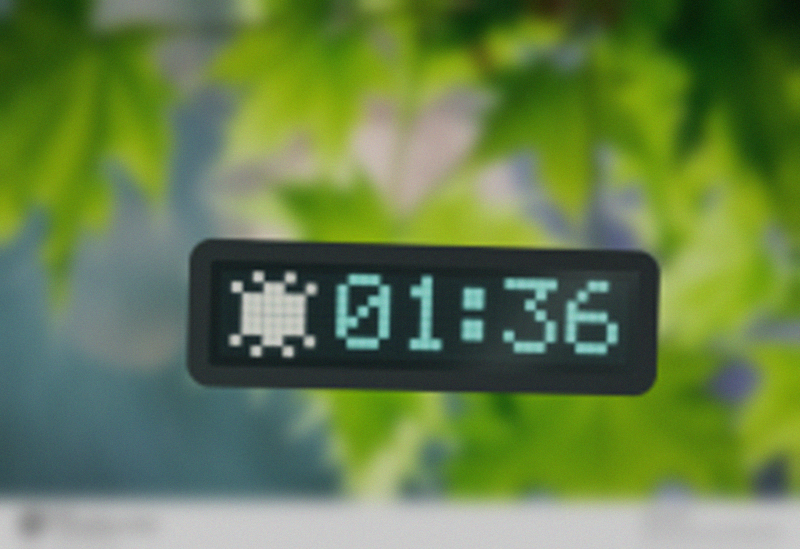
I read {"hour": 1, "minute": 36}
